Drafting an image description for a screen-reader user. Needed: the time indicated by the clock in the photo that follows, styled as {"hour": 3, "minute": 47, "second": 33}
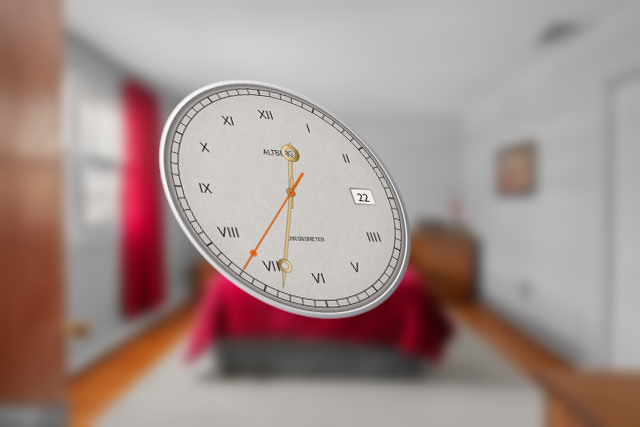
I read {"hour": 12, "minute": 33, "second": 37}
